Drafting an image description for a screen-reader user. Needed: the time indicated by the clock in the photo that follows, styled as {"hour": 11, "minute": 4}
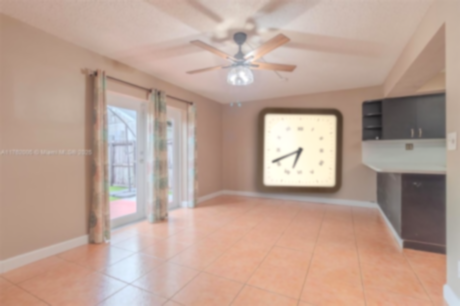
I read {"hour": 6, "minute": 41}
